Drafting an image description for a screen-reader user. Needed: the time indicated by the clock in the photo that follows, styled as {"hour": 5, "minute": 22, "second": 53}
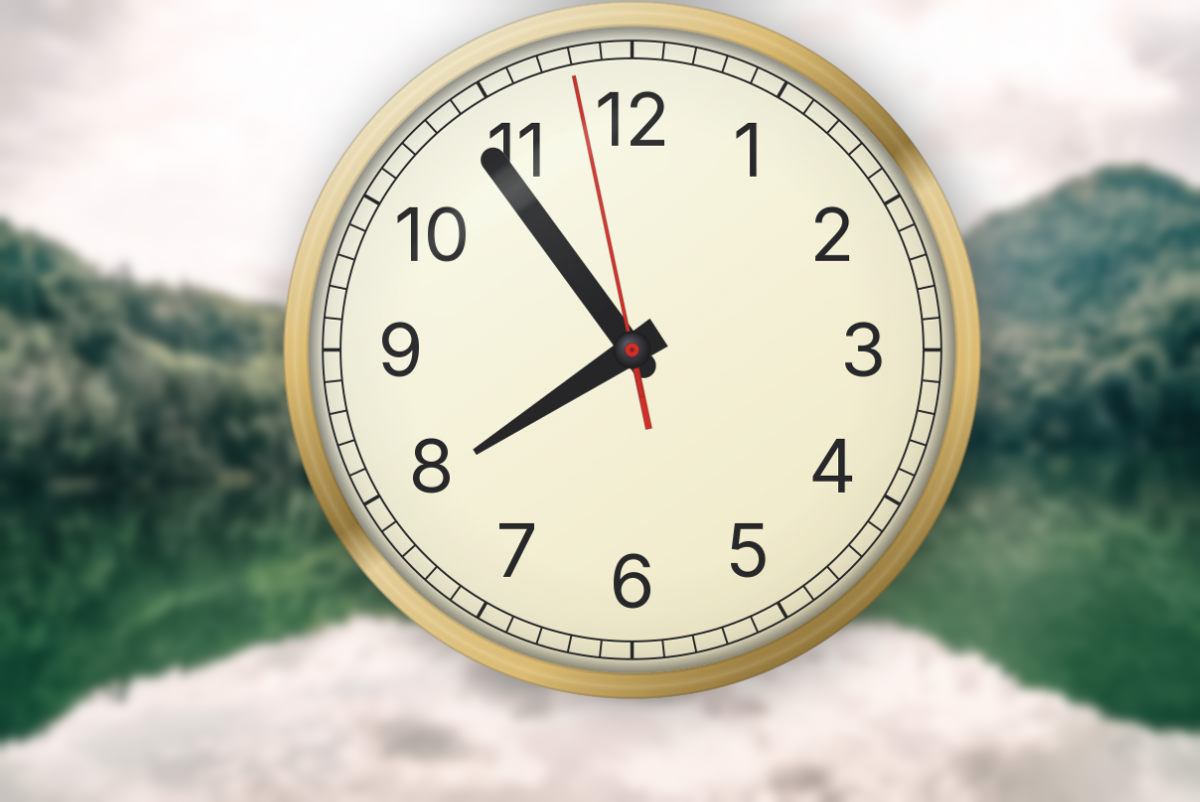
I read {"hour": 7, "minute": 53, "second": 58}
